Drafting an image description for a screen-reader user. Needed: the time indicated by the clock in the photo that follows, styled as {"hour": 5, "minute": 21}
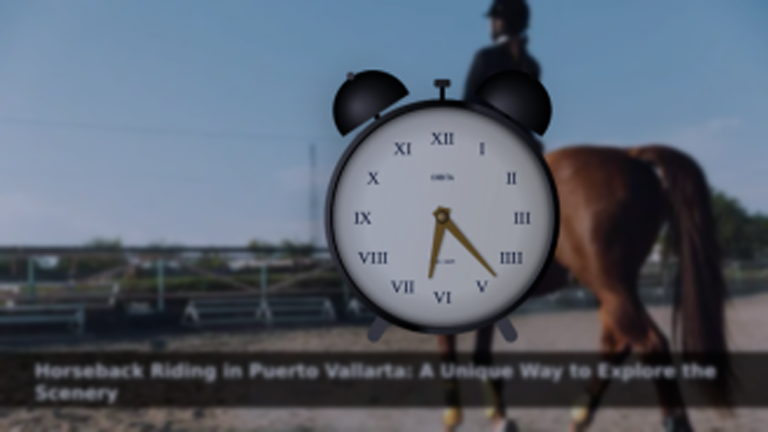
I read {"hour": 6, "minute": 23}
